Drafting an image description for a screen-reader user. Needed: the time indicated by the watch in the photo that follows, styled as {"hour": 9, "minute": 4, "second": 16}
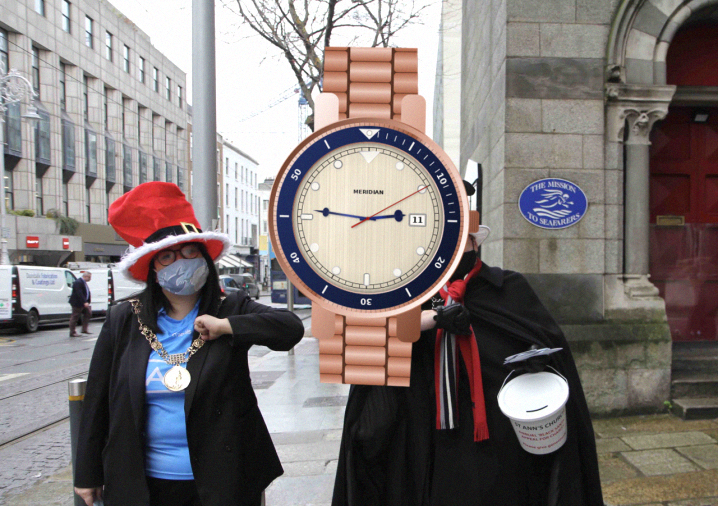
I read {"hour": 2, "minute": 46, "second": 10}
